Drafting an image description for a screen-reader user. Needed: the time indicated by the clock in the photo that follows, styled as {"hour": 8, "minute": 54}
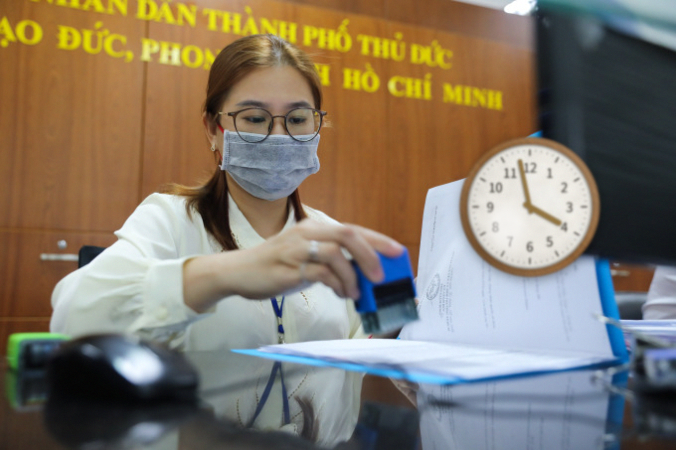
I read {"hour": 3, "minute": 58}
